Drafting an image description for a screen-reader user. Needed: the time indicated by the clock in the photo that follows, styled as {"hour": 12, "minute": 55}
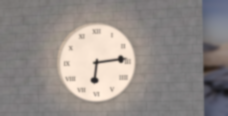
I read {"hour": 6, "minute": 14}
